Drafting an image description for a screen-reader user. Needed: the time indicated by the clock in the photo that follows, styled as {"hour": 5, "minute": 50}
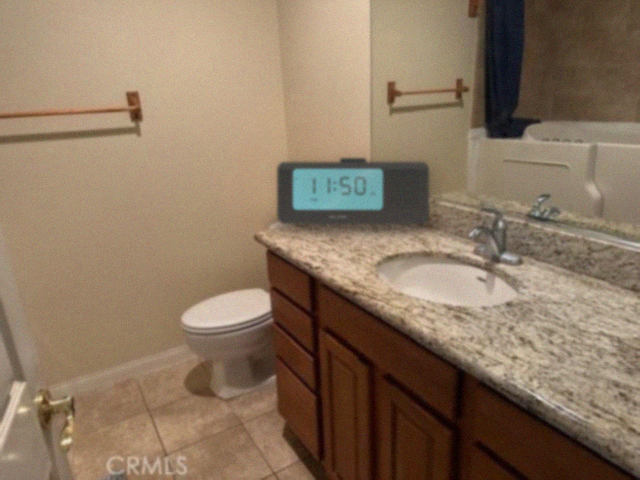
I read {"hour": 11, "minute": 50}
